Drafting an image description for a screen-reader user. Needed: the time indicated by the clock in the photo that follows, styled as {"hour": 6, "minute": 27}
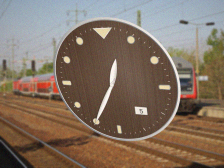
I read {"hour": 12, "minute": 35}
